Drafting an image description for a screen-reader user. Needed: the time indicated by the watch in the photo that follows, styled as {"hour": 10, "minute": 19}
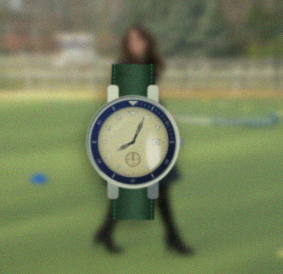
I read {"hour": 8, "minute": 4}
